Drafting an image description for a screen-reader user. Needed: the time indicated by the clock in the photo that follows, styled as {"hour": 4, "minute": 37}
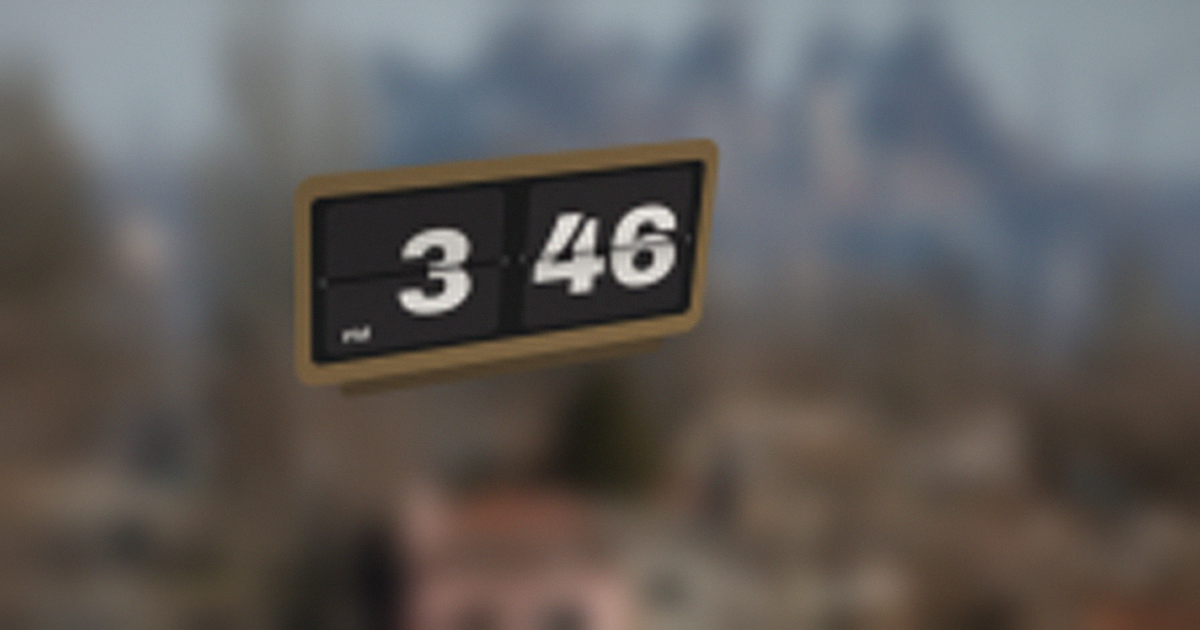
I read {"hour": 3, "minute": 46}
